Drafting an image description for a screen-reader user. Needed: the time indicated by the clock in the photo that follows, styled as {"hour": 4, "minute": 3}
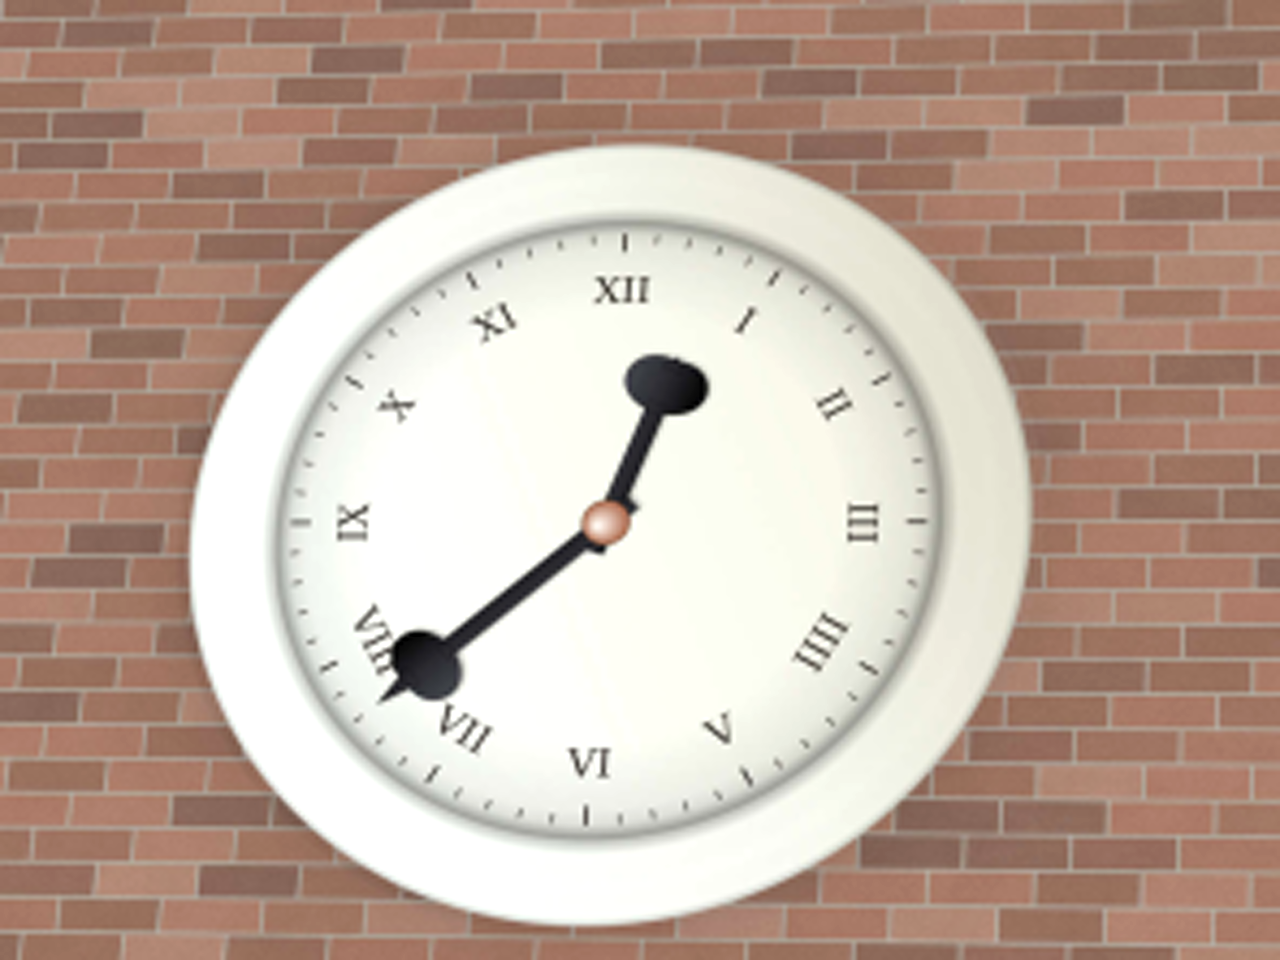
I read {"hour": 12, "minute": 38}
